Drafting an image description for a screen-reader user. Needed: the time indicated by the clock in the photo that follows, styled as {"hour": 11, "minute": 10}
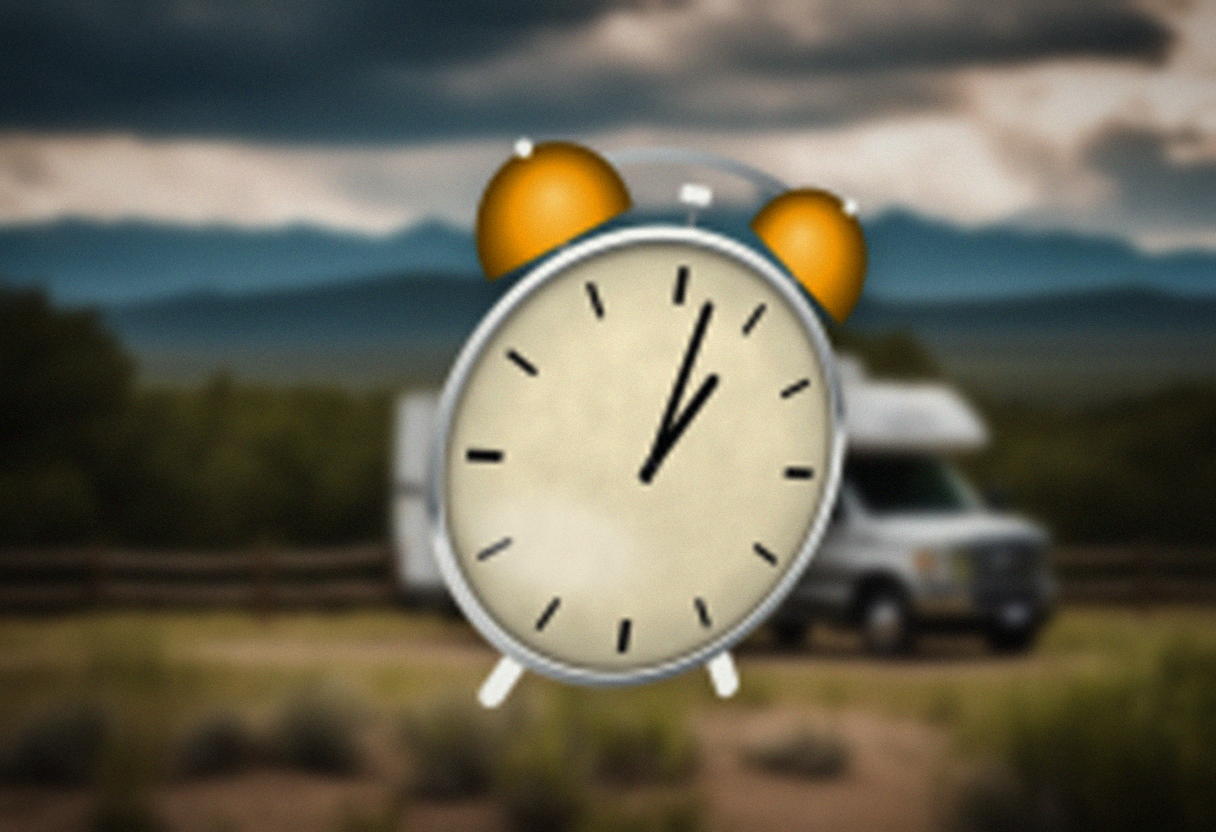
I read {"hour": 1, "minute": 2}
